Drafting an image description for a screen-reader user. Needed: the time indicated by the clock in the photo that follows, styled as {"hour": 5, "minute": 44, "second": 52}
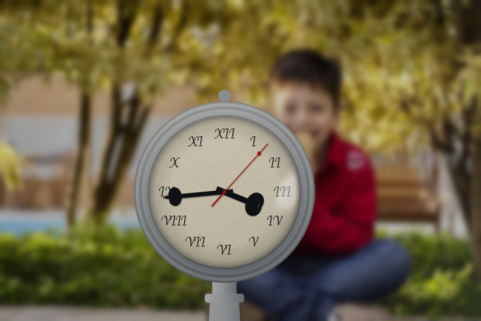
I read {"hour": 3, "minute": 44, "second": 7}
